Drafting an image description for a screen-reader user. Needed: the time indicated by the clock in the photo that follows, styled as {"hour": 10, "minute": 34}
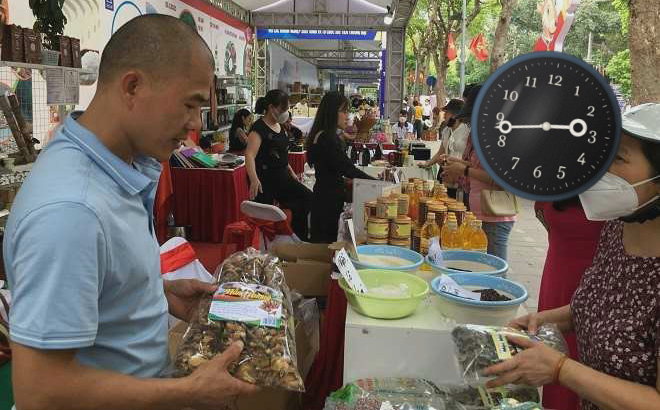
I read {"hour": 2, "minute": 43}
